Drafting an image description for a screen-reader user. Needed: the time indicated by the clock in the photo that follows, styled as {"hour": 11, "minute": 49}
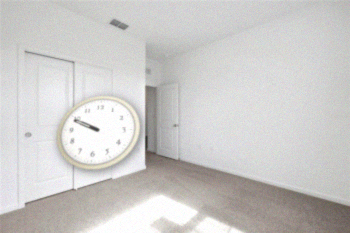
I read {"hour": 9, "minute": 49}
